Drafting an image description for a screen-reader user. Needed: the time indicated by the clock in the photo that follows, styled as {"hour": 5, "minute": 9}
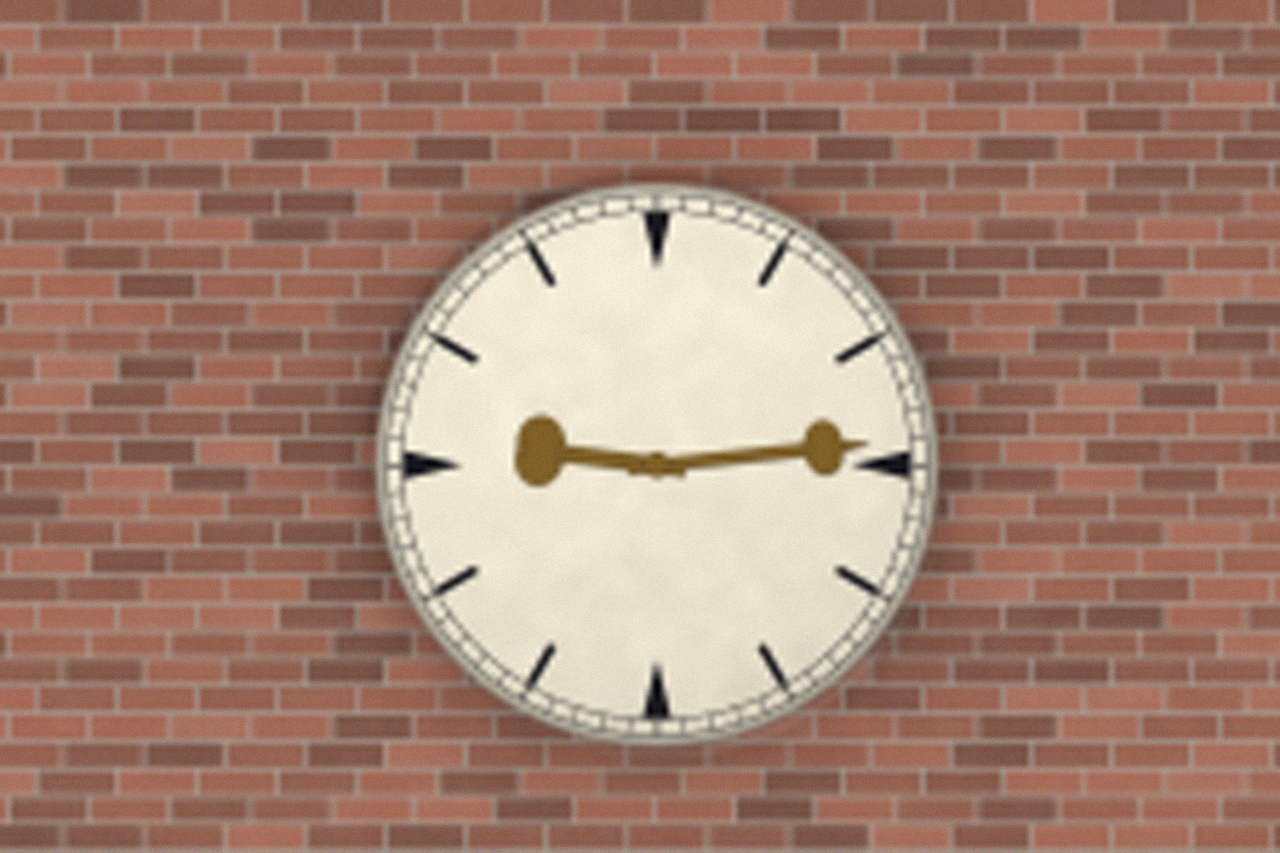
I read {"hour": 9, "minute": 14}
